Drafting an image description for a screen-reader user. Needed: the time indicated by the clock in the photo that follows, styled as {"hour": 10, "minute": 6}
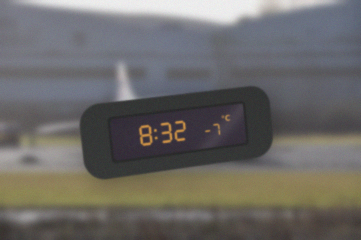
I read {"hour": 8, "minute": 32}
